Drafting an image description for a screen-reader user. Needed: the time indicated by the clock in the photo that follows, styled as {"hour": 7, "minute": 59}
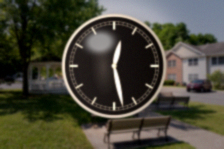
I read {"hour": 12, "minute": 28}
